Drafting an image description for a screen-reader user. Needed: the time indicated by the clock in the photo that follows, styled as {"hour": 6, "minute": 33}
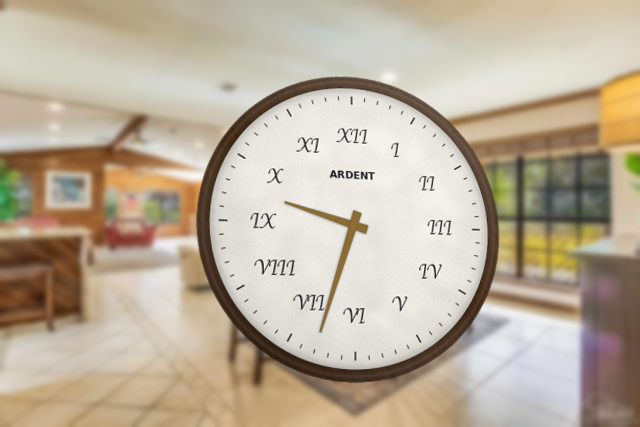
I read {"hour": 9, "minute": 33}
